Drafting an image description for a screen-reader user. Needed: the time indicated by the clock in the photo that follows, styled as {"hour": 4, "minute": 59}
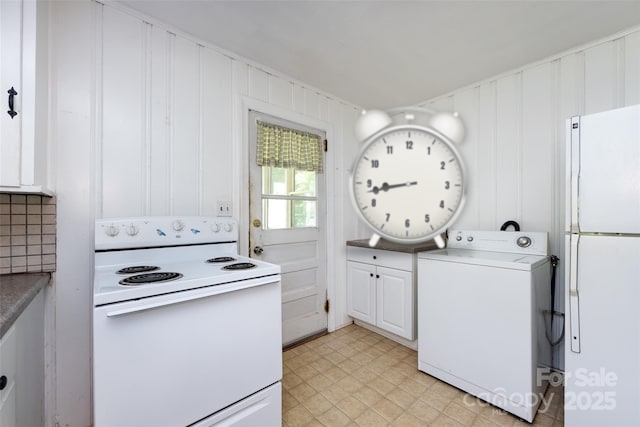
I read {"hour": 8, "minute": 43}
